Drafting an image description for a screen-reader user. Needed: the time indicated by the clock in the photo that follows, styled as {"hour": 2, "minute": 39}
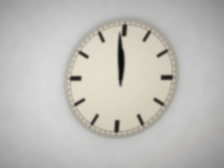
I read {"hour": 11, "minute": 59}
